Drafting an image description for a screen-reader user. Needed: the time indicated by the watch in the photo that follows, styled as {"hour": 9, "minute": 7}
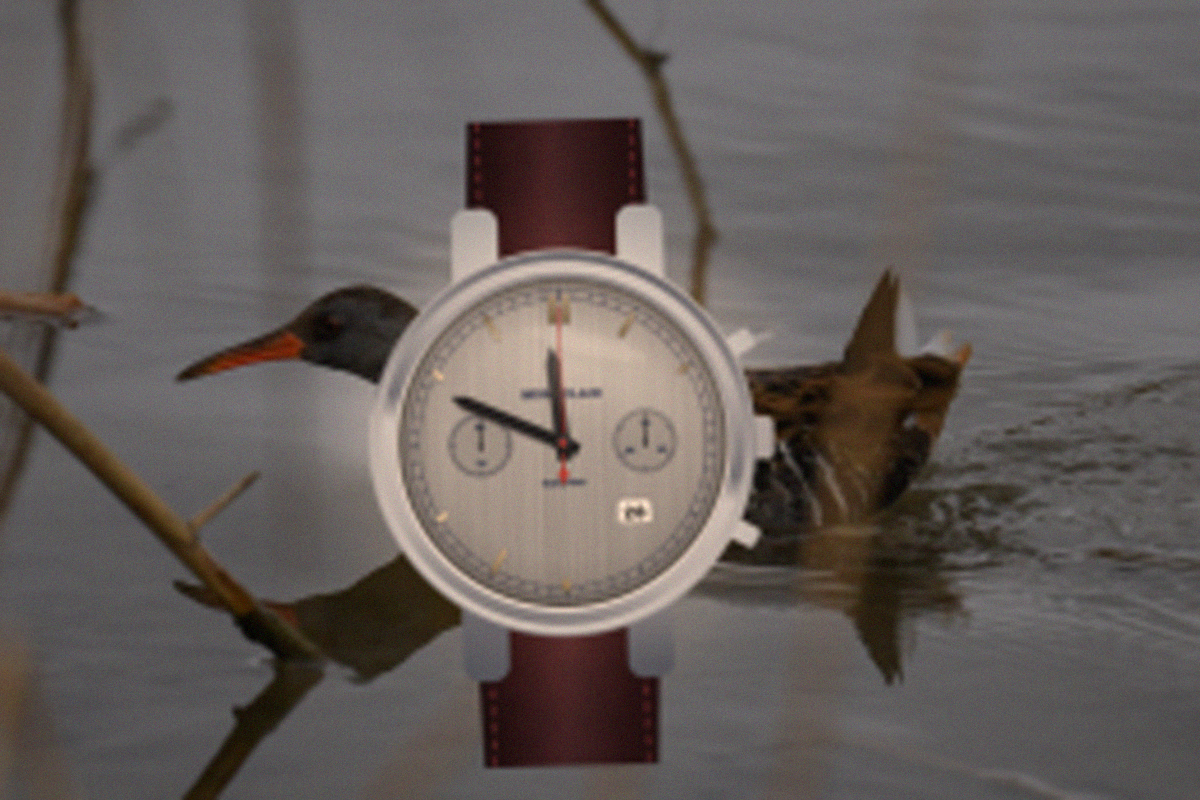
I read {"hour": 11, "minute": 49}
